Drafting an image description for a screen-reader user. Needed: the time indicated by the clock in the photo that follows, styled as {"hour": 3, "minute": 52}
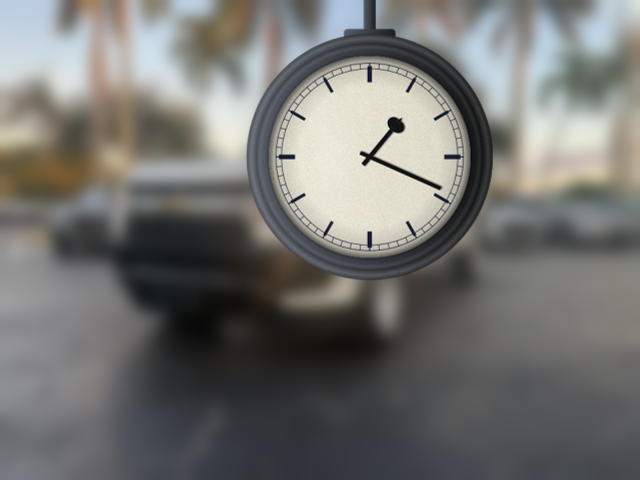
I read {"hour": 1, "minute": 19}
